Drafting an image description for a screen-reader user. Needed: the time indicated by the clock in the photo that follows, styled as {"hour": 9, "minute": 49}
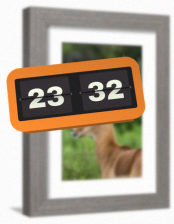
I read {"hour": 23, "minute": 32}
